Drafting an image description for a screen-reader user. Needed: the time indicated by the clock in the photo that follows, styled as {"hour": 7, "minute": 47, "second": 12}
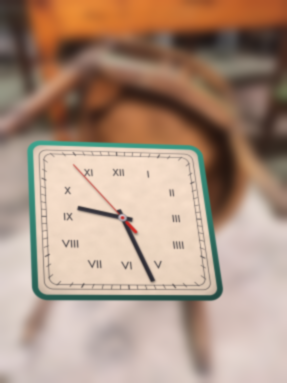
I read {"hour": 9, "minute": 26, "second": 54}
